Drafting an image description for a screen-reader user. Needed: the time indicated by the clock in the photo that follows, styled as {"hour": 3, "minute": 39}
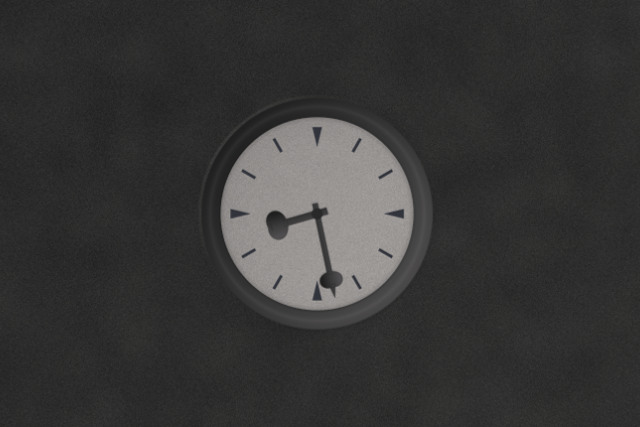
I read {"hour": 8, "minute": 28}
